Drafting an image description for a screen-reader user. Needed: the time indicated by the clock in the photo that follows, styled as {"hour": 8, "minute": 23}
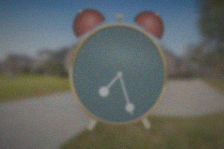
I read {"hour": 7, "minute": 27}
